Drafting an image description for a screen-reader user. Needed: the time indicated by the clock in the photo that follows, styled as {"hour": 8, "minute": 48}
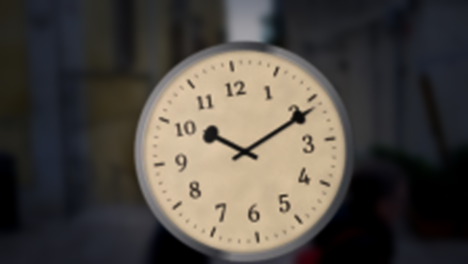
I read {"hour": 10, "minute": 11}
